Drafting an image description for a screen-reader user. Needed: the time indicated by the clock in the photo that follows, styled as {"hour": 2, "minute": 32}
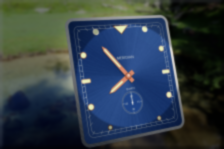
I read {"hour": 7, "minute": 54}
